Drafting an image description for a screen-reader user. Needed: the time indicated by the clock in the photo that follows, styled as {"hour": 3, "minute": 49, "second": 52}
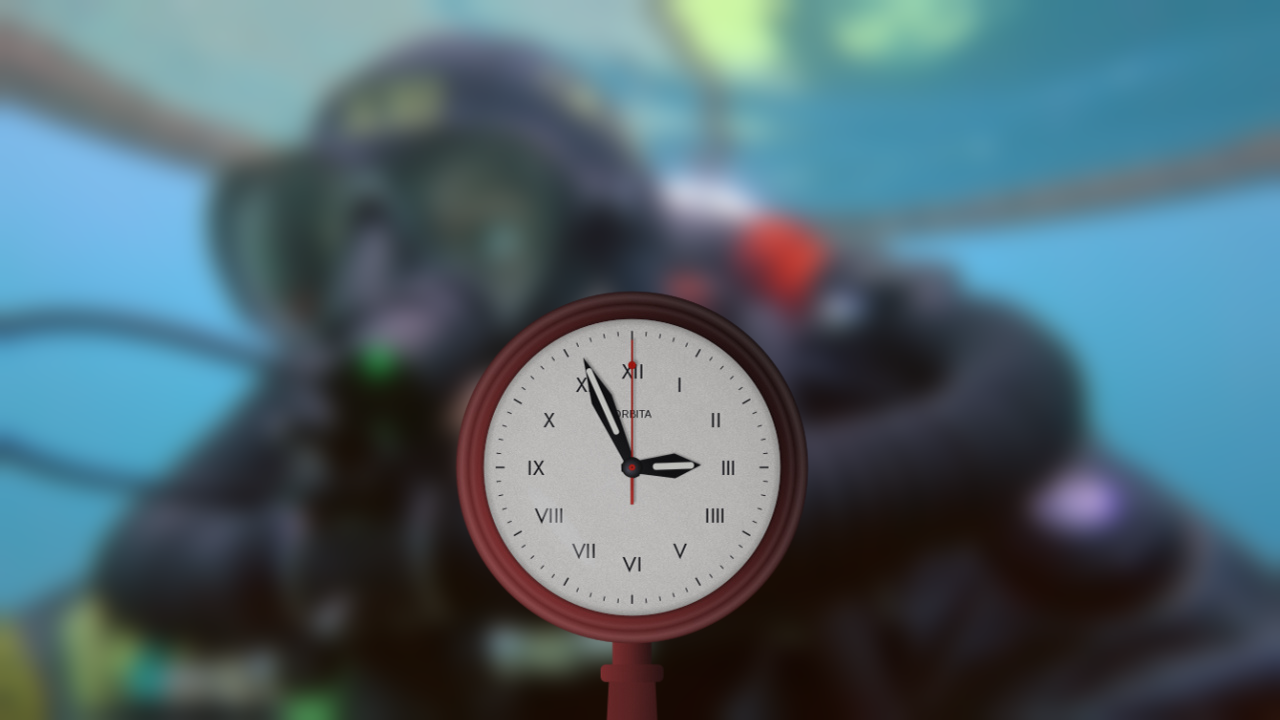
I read {"hour": 2, "minute": 56, "second": 0}
